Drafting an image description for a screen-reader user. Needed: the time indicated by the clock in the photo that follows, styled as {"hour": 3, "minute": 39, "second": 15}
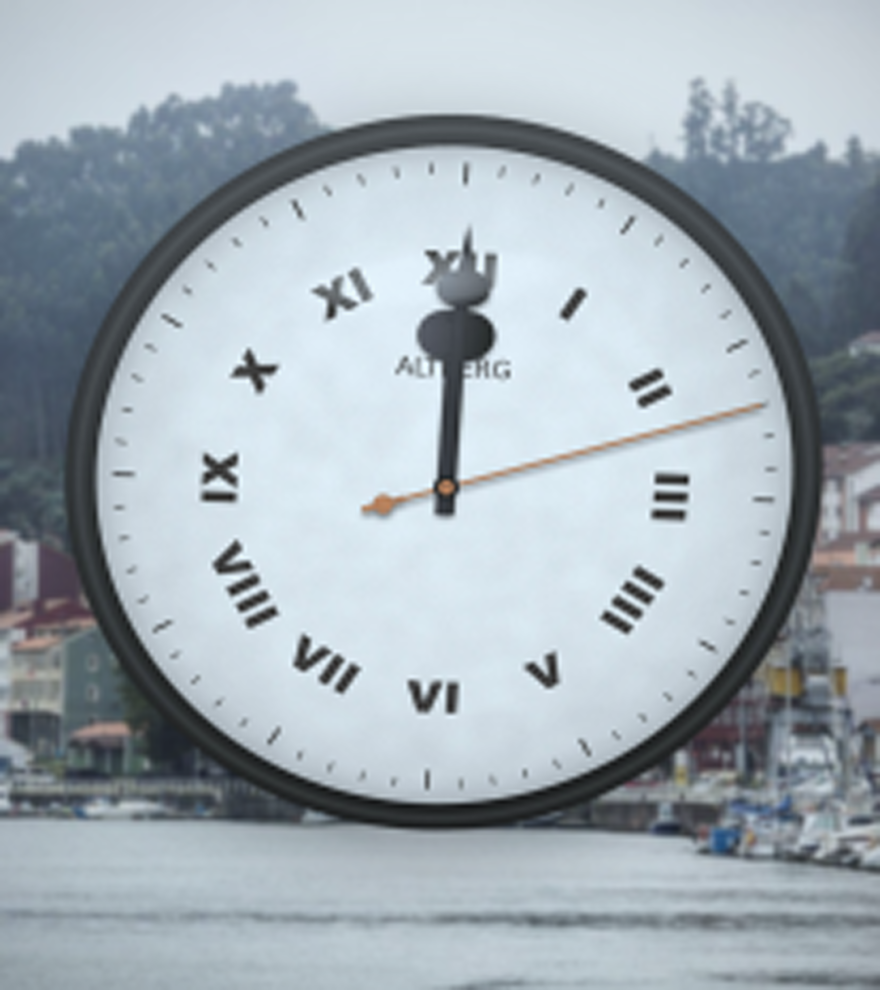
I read {"hour": 12, "minute": 0, "second": 12}
